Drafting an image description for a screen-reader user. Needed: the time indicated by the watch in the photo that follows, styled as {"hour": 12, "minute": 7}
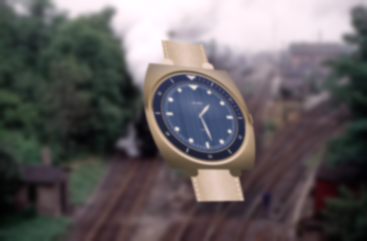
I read {"hour": 1, "minute": 28}
